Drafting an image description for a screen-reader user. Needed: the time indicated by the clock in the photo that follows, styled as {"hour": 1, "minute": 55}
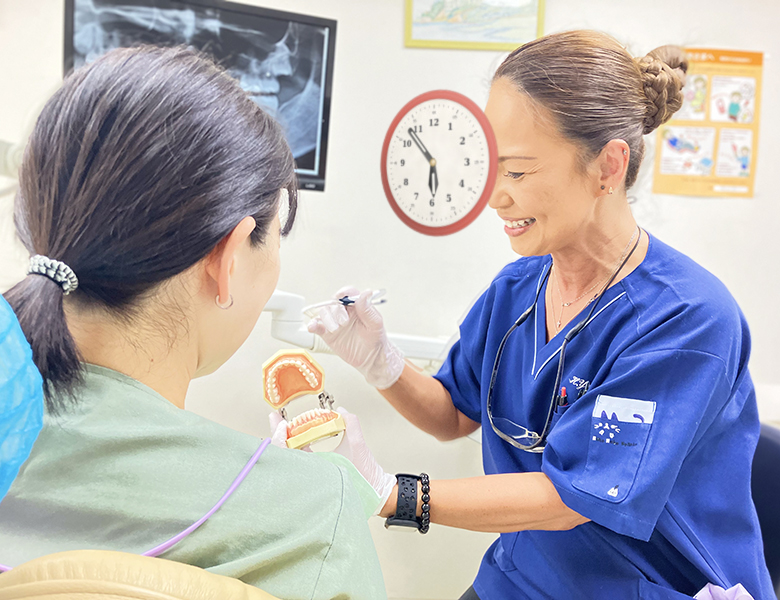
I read {"hour": 5, "minute": 53}
